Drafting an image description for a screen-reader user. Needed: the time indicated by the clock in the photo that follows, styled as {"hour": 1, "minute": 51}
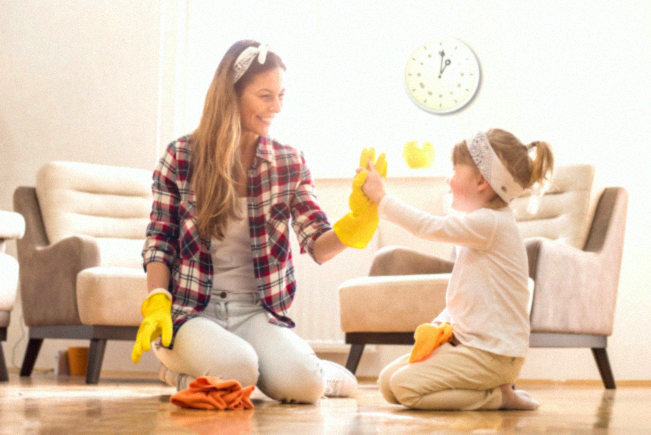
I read {"hour": 1, "minute": 1}
